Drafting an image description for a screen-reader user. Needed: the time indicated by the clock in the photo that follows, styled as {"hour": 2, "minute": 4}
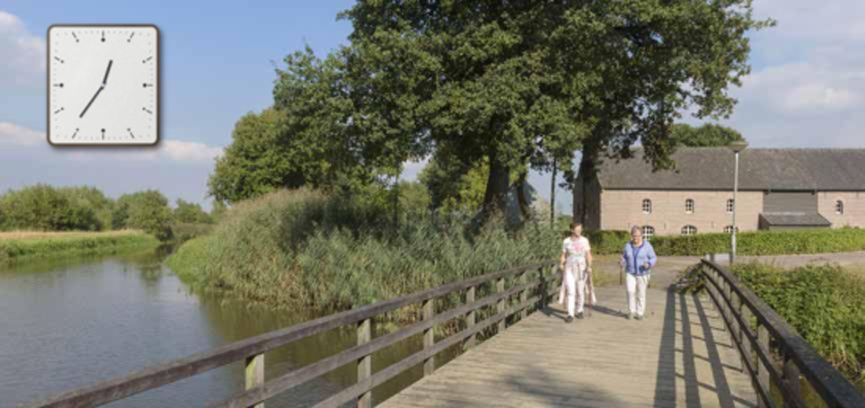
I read {"hour": 12, "minute": 36}
